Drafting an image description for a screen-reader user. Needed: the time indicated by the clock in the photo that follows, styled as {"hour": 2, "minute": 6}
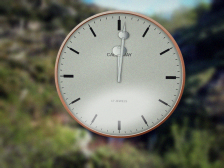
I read {"hour": 12, "minute": 1}
